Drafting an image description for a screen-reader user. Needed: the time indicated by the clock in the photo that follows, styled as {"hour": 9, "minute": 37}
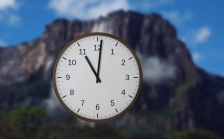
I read {"hour": 11, "minute": 1}
